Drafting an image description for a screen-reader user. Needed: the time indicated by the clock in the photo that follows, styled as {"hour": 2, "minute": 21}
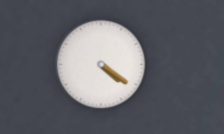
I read {"hour": 4, "minute": 21}
